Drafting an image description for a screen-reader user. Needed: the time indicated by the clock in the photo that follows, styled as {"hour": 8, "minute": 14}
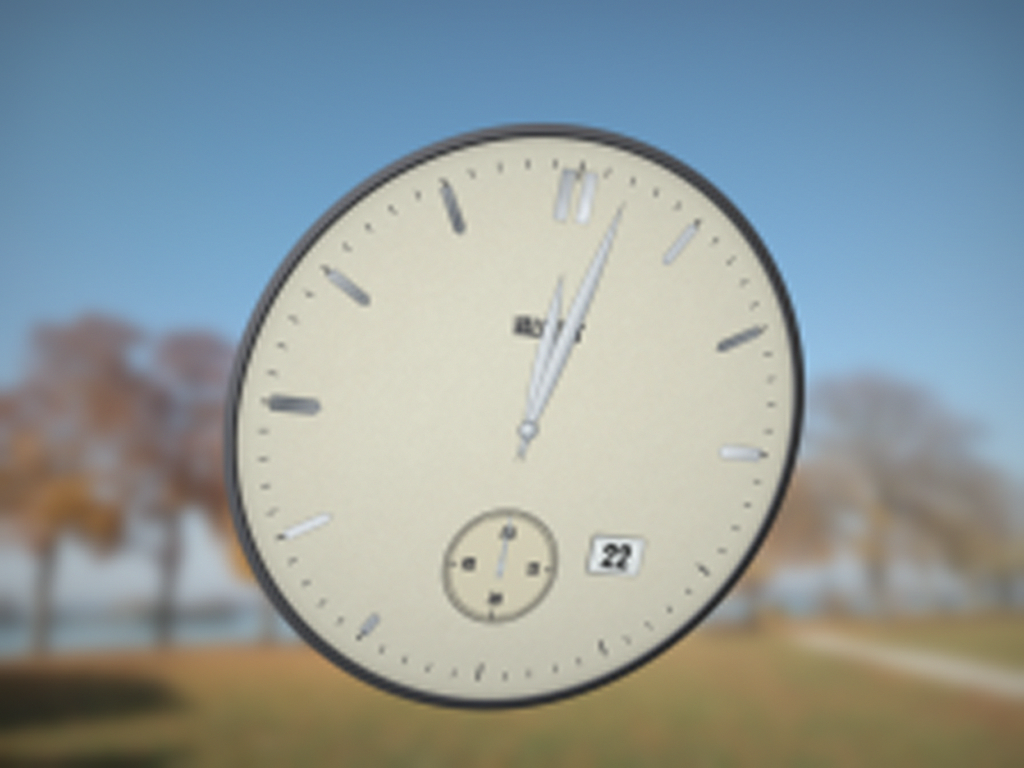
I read {"hour": 12, "minute": 2}
